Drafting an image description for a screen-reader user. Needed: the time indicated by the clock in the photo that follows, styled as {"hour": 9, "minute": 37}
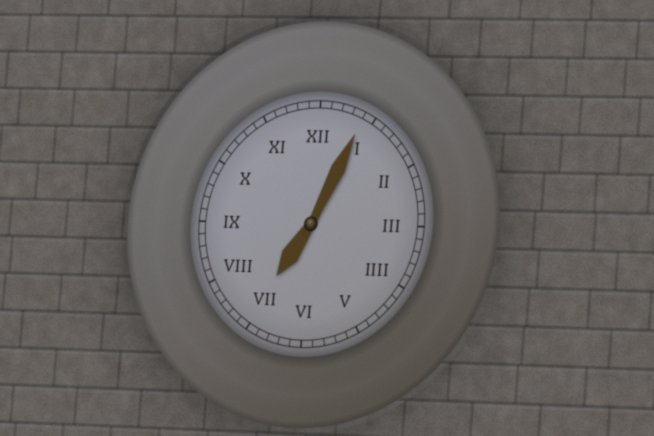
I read {"hour": 7, "minute": 4}
